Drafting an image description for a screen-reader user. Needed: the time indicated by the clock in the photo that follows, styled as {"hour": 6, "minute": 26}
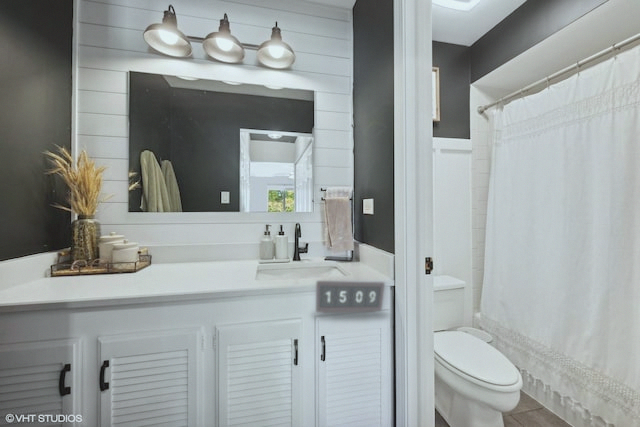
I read {"hour": 15, "minute": 9}
